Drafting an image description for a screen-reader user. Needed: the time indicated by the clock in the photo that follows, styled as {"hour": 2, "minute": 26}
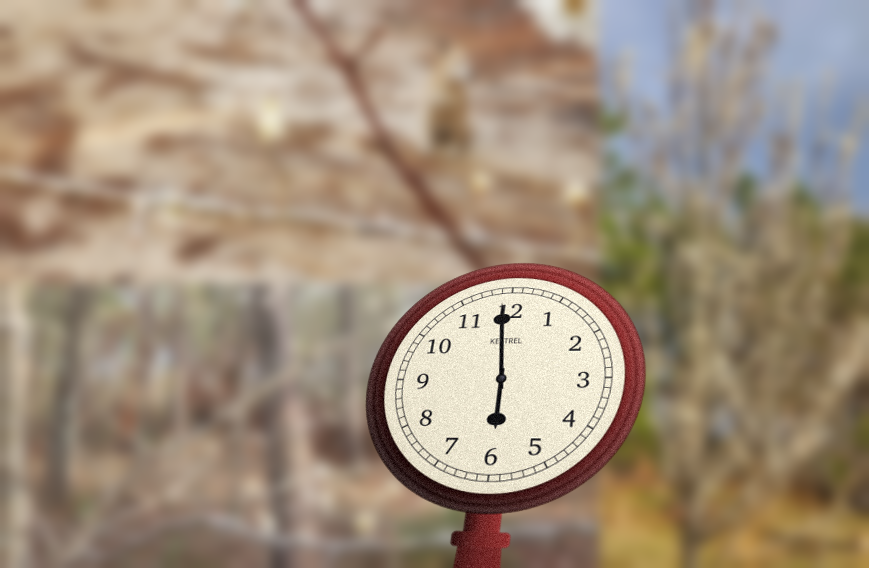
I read {"hour": 5, "minute": 59}
